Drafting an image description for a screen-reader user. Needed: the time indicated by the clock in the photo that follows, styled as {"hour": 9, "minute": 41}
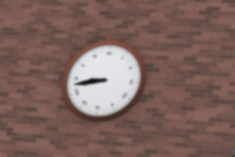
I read {"hour": 8, "minute": 43}
